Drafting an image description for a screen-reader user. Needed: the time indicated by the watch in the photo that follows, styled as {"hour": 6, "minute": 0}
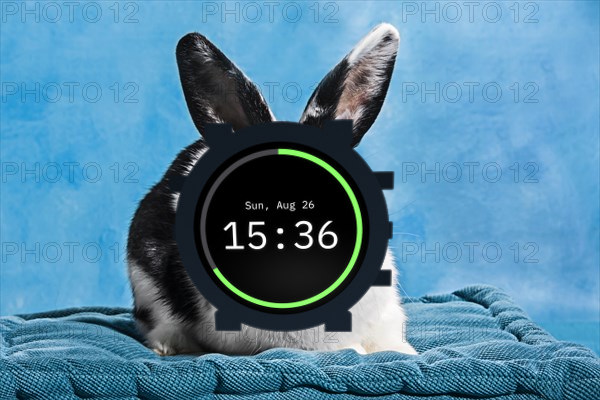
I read {"hour": 15, "minute": 36}
